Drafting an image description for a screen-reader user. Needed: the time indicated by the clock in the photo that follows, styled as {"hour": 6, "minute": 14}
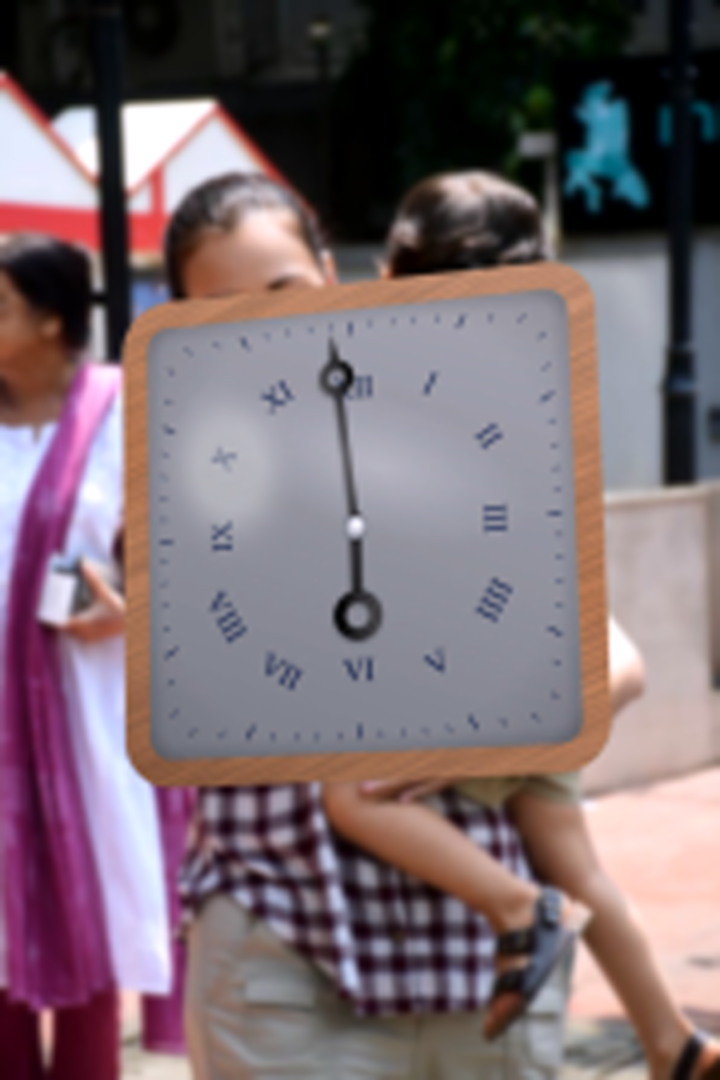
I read {"hour": 5, "minute": 59}
